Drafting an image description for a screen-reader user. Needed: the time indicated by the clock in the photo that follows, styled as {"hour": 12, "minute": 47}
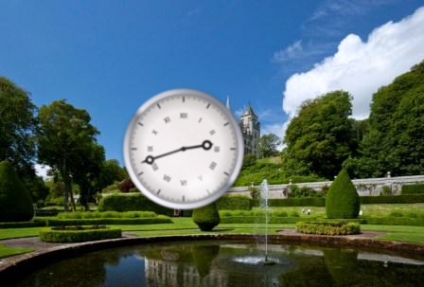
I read {"hour": 2, "minute": 42}
